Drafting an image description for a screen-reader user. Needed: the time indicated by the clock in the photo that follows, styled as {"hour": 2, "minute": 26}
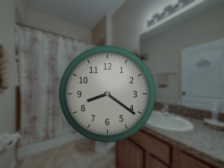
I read {"hour": 8, "minute": 21}
